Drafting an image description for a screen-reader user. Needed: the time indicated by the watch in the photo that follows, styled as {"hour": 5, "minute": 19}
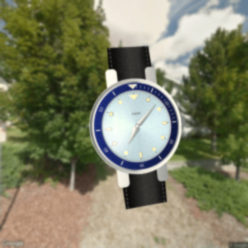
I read {"hour": 7, "minute": 8}
